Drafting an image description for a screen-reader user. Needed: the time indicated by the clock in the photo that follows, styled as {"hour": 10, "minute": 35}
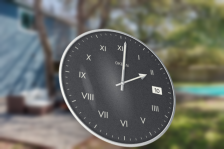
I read {"hour": 2, "minute": 1}
